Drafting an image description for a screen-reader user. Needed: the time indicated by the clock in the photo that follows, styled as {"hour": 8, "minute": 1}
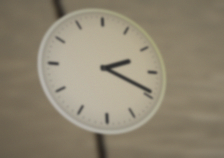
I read {"hour": 2, "minute": 19}
